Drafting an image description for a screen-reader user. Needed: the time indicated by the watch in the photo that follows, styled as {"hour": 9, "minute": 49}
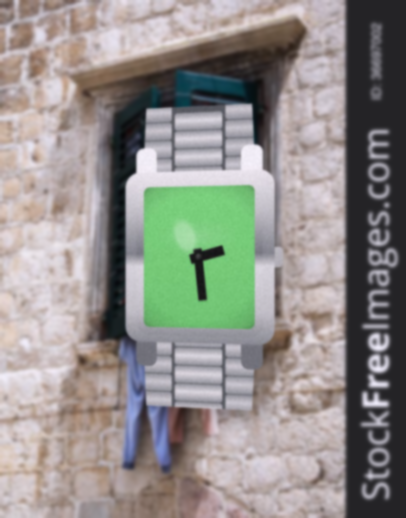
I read {"hour": 2, "minute": 29}
